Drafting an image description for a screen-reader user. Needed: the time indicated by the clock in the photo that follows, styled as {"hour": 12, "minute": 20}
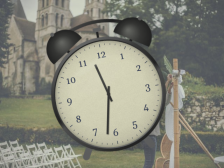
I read {"hour": 11, "minute": 32}
